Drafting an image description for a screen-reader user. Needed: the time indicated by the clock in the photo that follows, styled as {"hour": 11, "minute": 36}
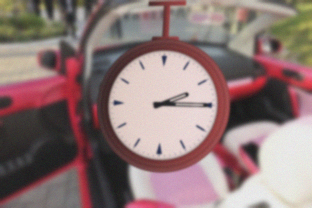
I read {"hour": 2, "minute": 15}
